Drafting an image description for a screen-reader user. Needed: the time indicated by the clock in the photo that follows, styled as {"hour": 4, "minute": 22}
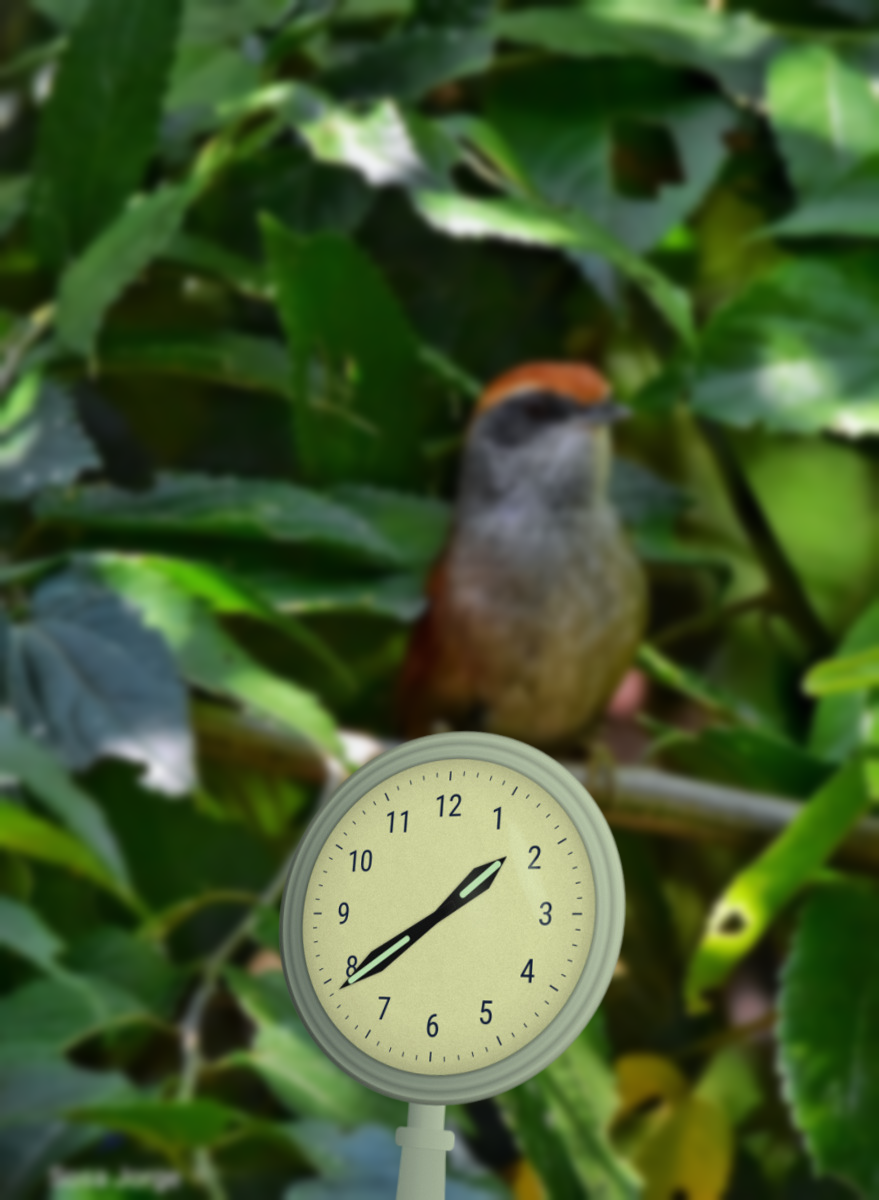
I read {"hour": 1, "minute": 39}
